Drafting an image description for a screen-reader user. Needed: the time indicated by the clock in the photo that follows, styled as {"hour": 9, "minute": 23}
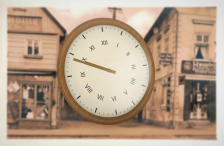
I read {"hour": 9, "minute": 49}
